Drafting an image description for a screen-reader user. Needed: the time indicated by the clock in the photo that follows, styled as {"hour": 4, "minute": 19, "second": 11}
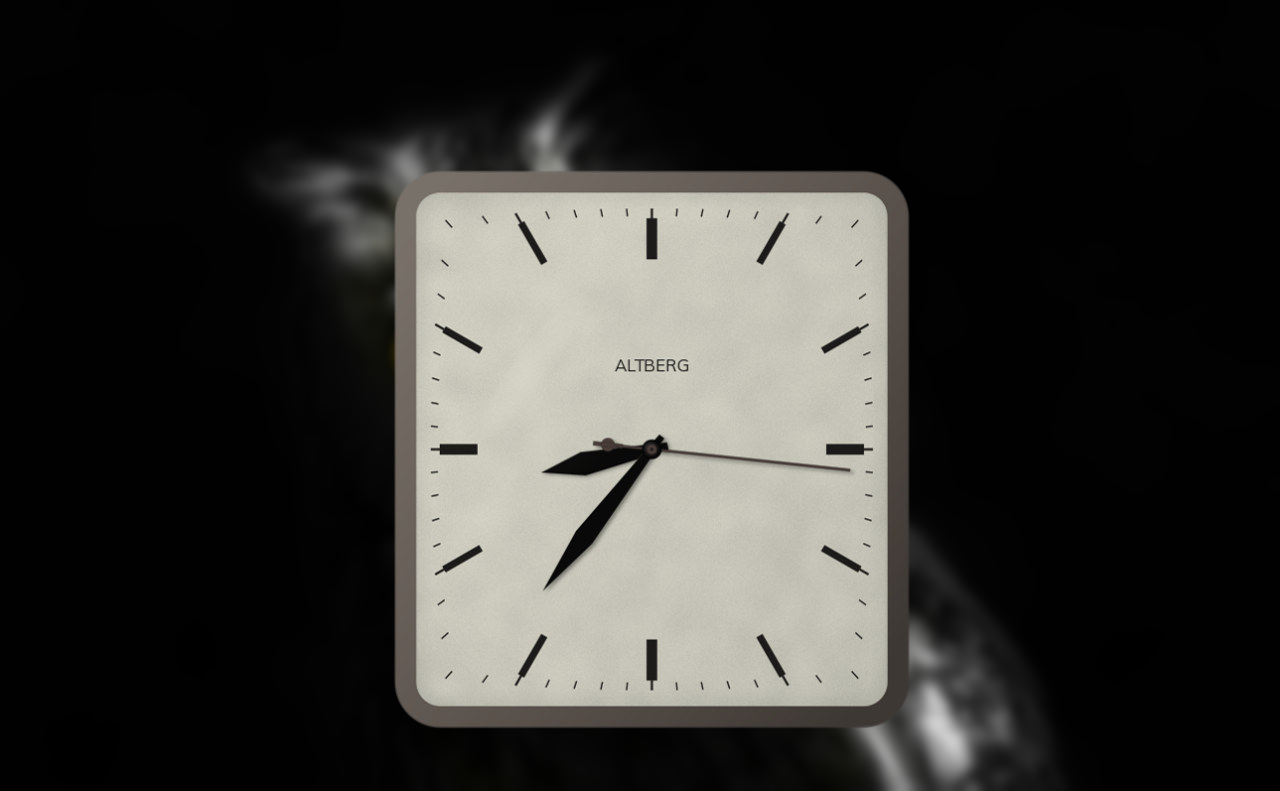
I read {"hour": 8, "minute": 36, "second": 16}
